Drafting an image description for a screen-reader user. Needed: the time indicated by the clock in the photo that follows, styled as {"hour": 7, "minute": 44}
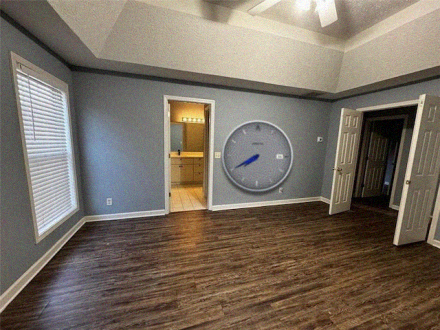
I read {"hour": 7, "minute": 40}
